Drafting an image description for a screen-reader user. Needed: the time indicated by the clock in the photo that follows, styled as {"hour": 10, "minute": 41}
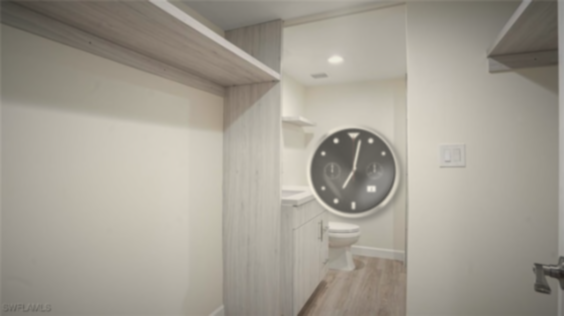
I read {"hour": 7, "minute": 2}
